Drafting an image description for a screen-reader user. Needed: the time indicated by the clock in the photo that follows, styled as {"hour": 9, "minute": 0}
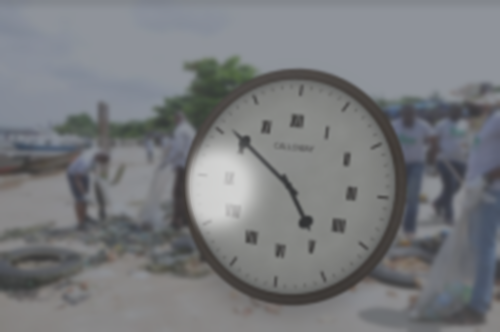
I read {"hour": 4, "minute": 51}
